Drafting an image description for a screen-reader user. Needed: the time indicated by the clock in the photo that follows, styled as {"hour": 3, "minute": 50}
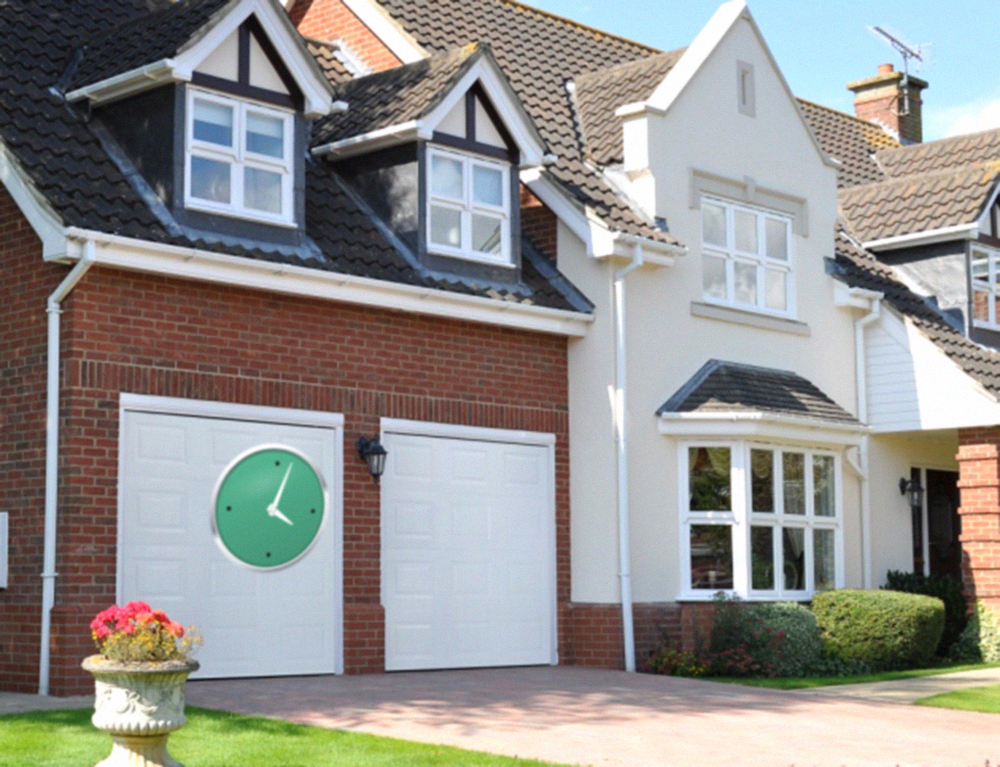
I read {"hour": 4, "minute": 3}
